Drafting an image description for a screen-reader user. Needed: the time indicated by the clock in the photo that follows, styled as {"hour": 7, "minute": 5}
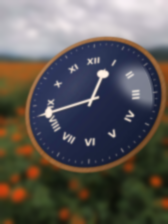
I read {"hour": 12, "minute": 43}
